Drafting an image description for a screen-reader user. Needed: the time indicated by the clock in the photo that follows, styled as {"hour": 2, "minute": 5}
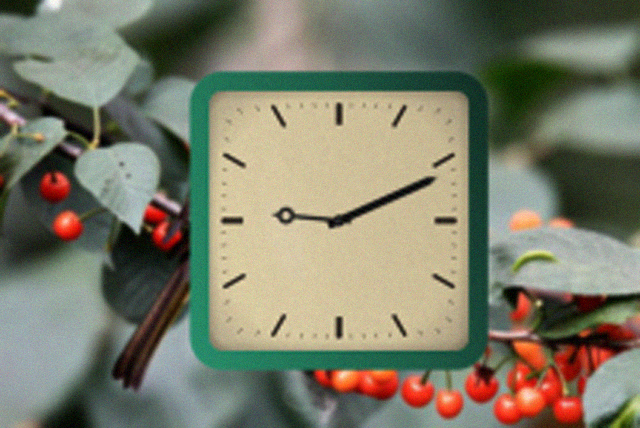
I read {"hour": 9, "minute": 11}
